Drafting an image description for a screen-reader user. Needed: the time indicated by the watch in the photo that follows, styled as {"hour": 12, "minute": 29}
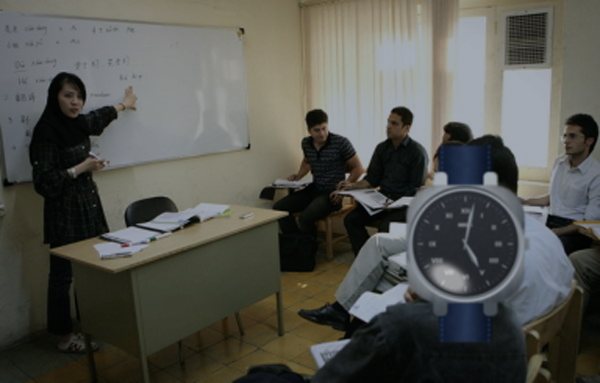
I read {"hour": 5, "minute": 2}
